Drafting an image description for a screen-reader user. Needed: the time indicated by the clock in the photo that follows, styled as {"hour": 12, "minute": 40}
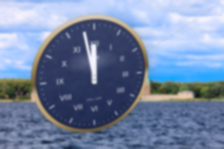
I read {"hour": 11, "minute": 58}
